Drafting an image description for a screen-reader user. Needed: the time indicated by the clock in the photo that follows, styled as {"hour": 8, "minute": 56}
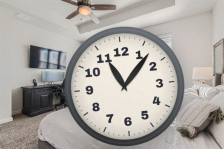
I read {"hour": 11, "minute": 7}
